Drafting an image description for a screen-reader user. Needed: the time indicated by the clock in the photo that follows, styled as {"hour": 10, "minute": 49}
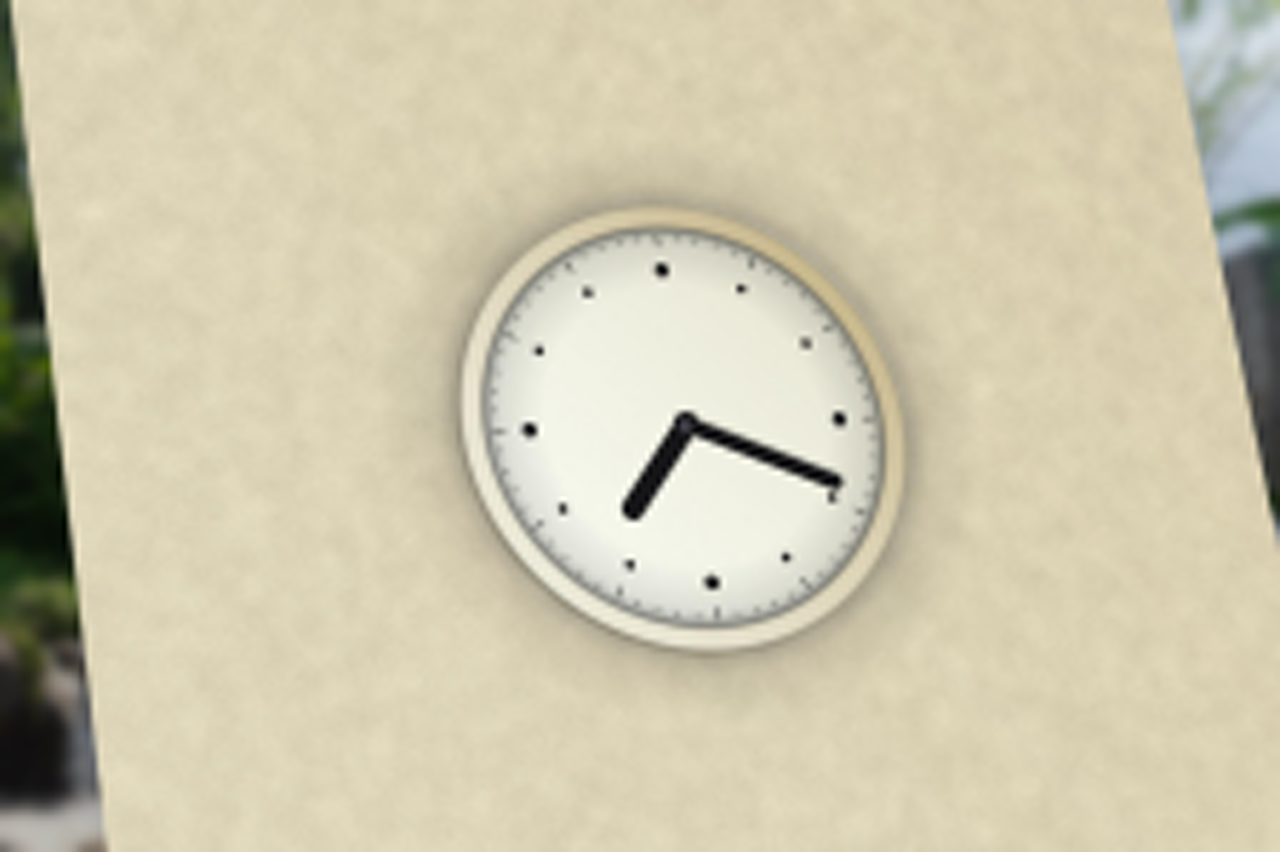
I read {"hour": 7, "minute": 19}
